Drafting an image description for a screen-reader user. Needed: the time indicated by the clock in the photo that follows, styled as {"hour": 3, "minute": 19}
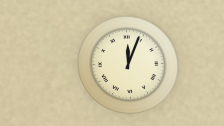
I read {"hour": 12, "minute": 4}
